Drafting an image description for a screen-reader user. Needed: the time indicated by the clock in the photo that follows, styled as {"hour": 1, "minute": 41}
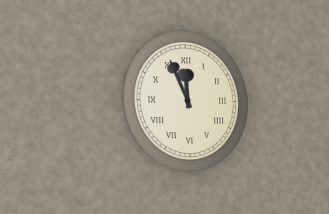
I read {"hour": 11, "minute": 56}
